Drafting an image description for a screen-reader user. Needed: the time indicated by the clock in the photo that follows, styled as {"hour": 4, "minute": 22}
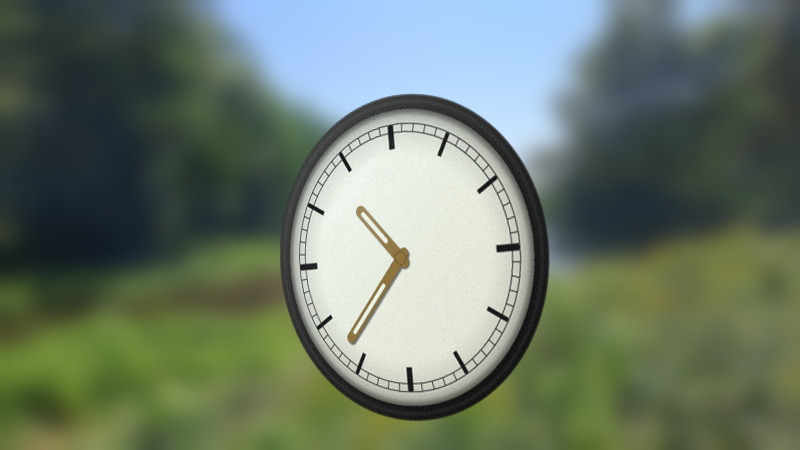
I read {"hour": 10, "minute": 37}
